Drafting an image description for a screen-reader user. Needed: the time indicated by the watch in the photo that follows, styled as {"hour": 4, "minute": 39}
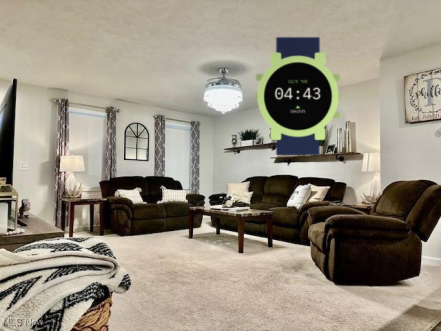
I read {"hour": 4, "minute": 43}
